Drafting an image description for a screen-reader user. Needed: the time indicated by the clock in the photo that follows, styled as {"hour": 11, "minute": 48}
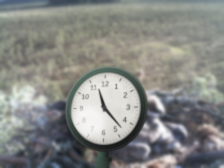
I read {"hour": 11, "minute": 23}
